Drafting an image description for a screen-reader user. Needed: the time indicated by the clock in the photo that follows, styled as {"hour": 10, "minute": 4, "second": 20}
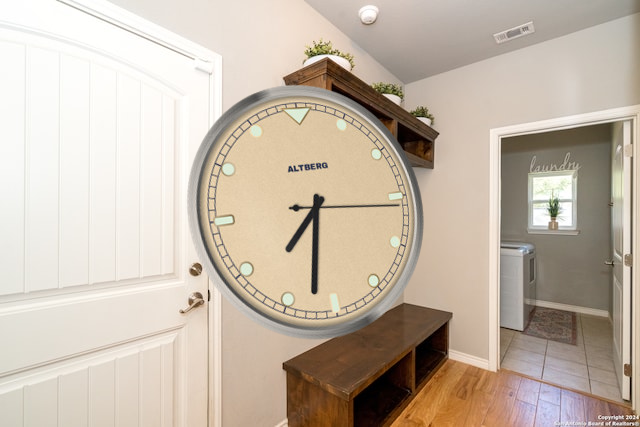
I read {"hour": 7, "minute": 32, "second": 16}
